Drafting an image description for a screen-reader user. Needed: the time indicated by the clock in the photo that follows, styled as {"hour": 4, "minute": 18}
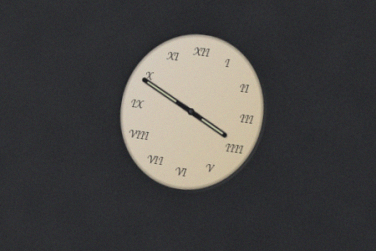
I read {"hour": 3, "minute": 49}
